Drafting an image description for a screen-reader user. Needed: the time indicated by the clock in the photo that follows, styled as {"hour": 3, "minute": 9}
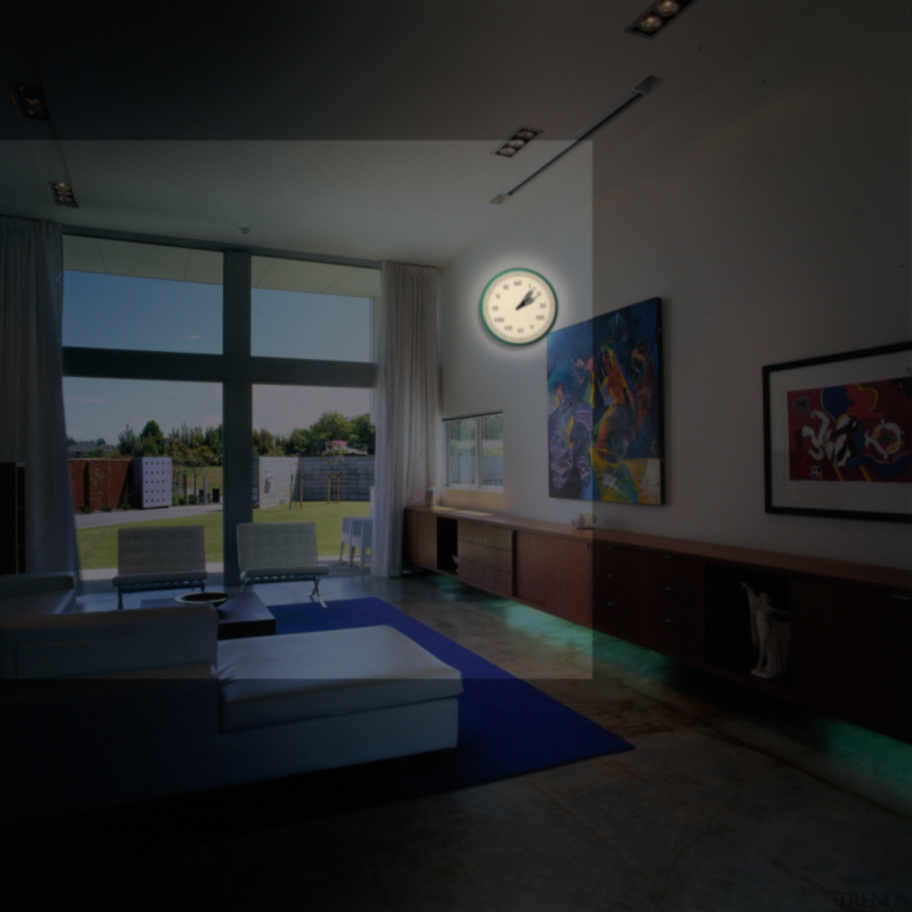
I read {"hour": 2, "minute": 7}
